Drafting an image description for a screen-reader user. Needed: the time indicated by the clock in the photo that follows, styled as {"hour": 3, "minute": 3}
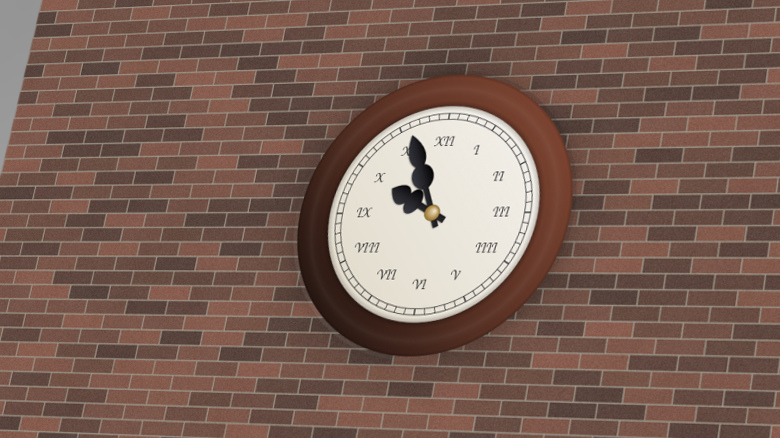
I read {"hour": 9, "minute": 56}
